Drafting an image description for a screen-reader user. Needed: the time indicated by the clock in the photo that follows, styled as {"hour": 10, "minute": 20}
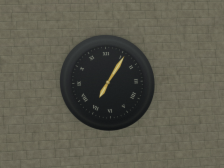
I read {"hour": 7, "minute": 6}
